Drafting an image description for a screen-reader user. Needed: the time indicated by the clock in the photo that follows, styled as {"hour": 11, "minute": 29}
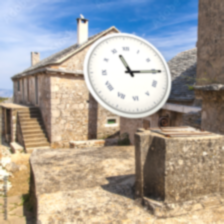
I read {"hour": 11, "minute": 15}
